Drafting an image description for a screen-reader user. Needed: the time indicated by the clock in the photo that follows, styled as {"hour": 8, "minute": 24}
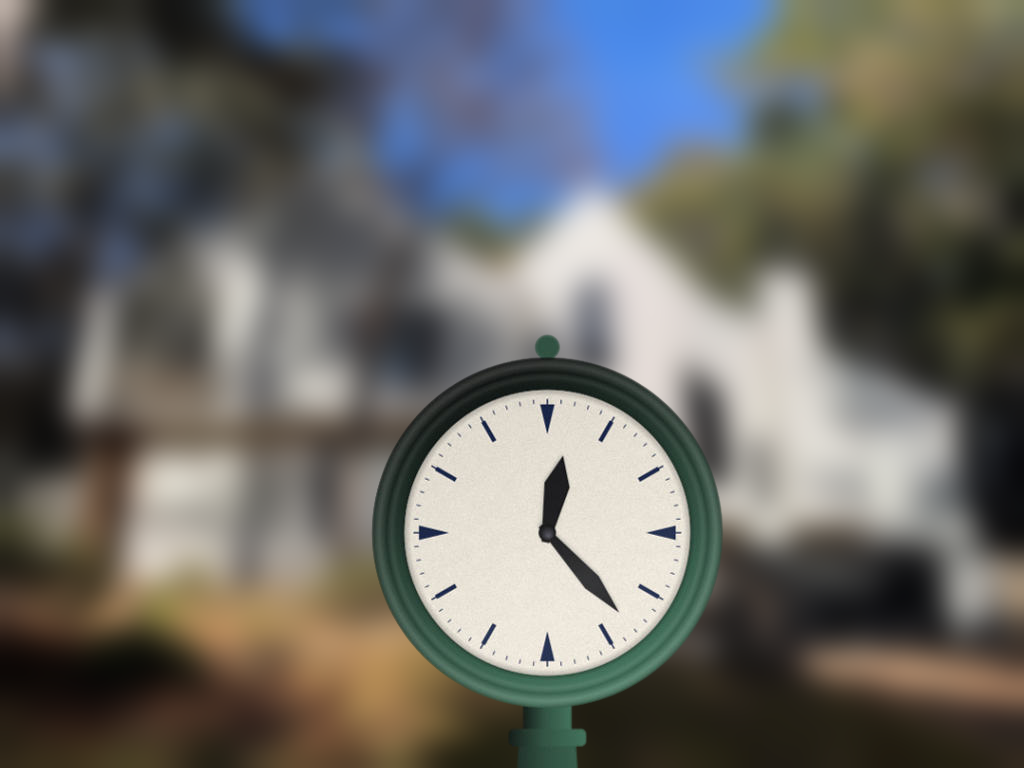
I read {"hour": 12, "minute": 23}
